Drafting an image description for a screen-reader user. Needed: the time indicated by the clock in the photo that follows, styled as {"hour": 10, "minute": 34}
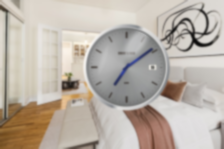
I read {"hour": 7, "minute": 9}
